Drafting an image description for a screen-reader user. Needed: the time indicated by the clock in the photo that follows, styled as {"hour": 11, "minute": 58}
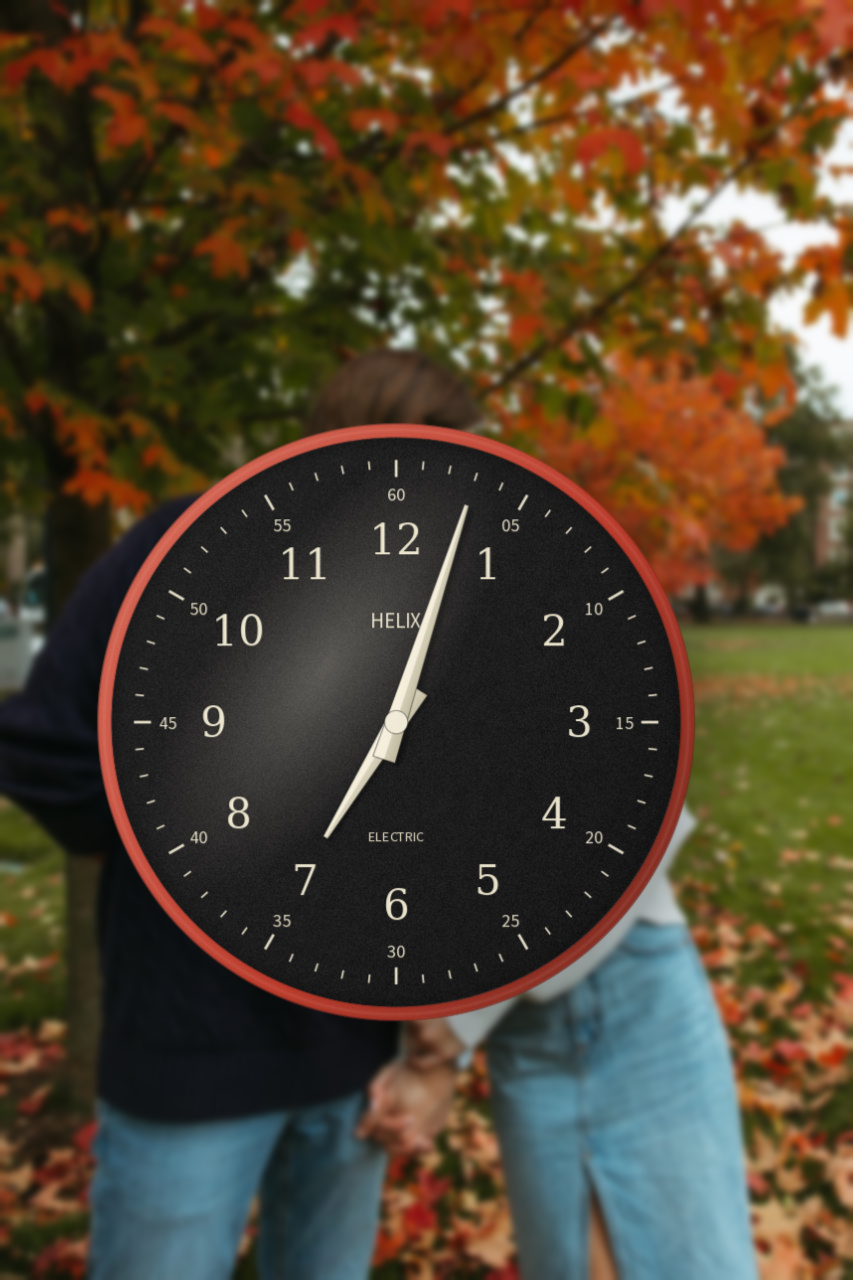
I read {"hour": 7, "minute": 3}
